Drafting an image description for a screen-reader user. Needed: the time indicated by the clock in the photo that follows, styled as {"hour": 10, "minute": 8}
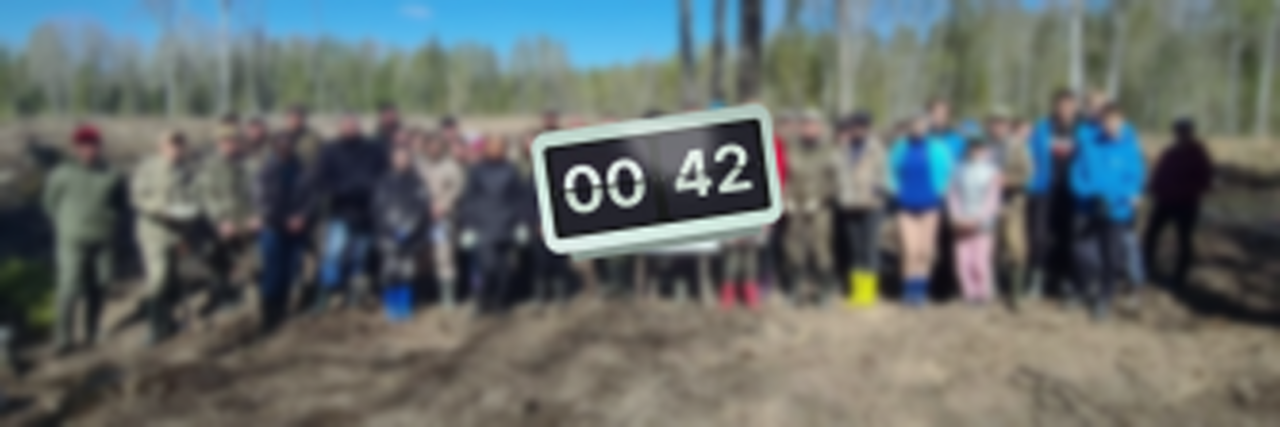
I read {"hour": 0, "minute": 42}
